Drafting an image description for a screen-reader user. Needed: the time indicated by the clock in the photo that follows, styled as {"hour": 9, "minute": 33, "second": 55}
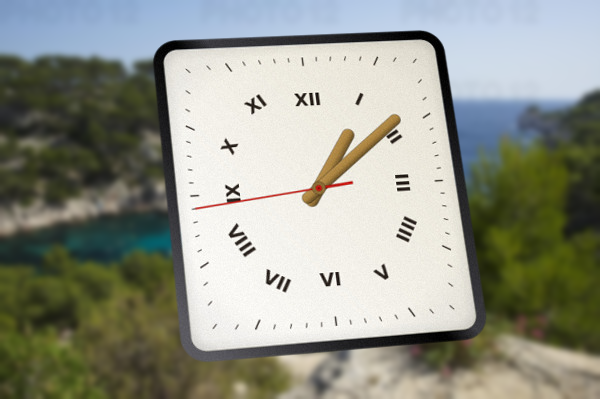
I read {"hour": 1, "minute": 8, "second": 44}
